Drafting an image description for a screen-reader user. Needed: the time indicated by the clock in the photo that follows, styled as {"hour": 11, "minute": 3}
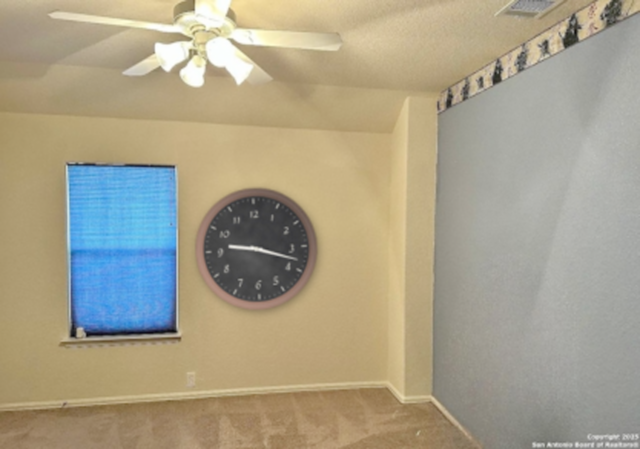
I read {"hour": 9, "minute": 18}
